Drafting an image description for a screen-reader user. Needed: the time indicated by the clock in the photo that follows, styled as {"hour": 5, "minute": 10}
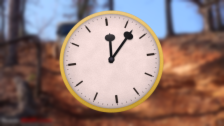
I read {"hour": 12, "minute": 7}
